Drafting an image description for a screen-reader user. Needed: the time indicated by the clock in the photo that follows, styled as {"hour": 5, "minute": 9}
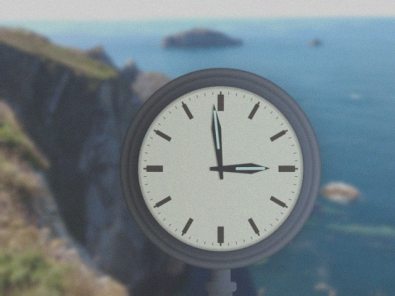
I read {"hour": 2, "minute": 59}
